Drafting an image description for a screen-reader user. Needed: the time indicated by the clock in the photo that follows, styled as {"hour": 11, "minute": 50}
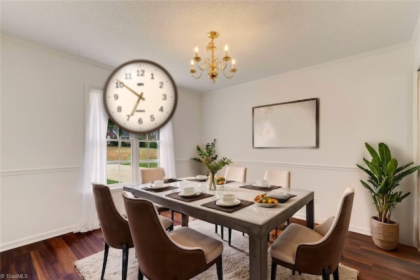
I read {"hour": 6, "minute": 51}
